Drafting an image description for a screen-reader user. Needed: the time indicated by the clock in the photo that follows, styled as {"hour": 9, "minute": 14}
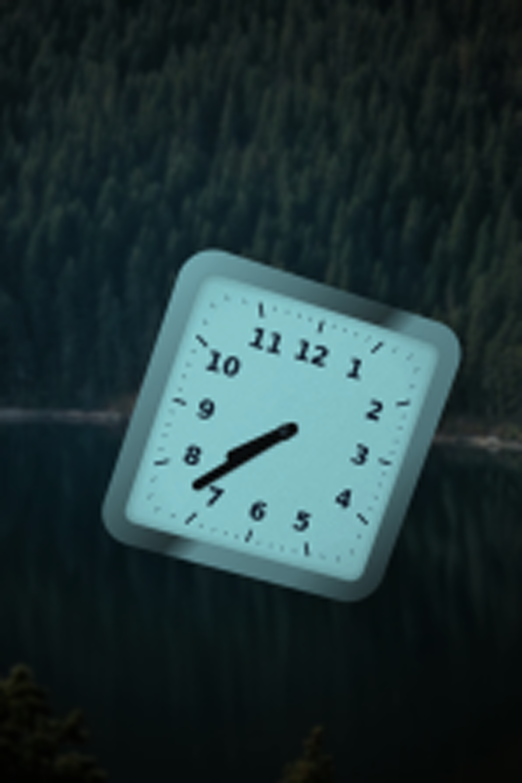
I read {"hour": 7, "minute": 37}
